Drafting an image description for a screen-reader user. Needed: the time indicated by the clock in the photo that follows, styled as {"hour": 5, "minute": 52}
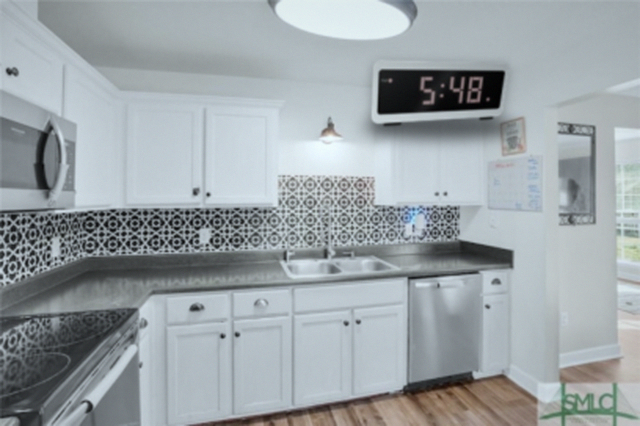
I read {"hour": 5, "minute": 48}
